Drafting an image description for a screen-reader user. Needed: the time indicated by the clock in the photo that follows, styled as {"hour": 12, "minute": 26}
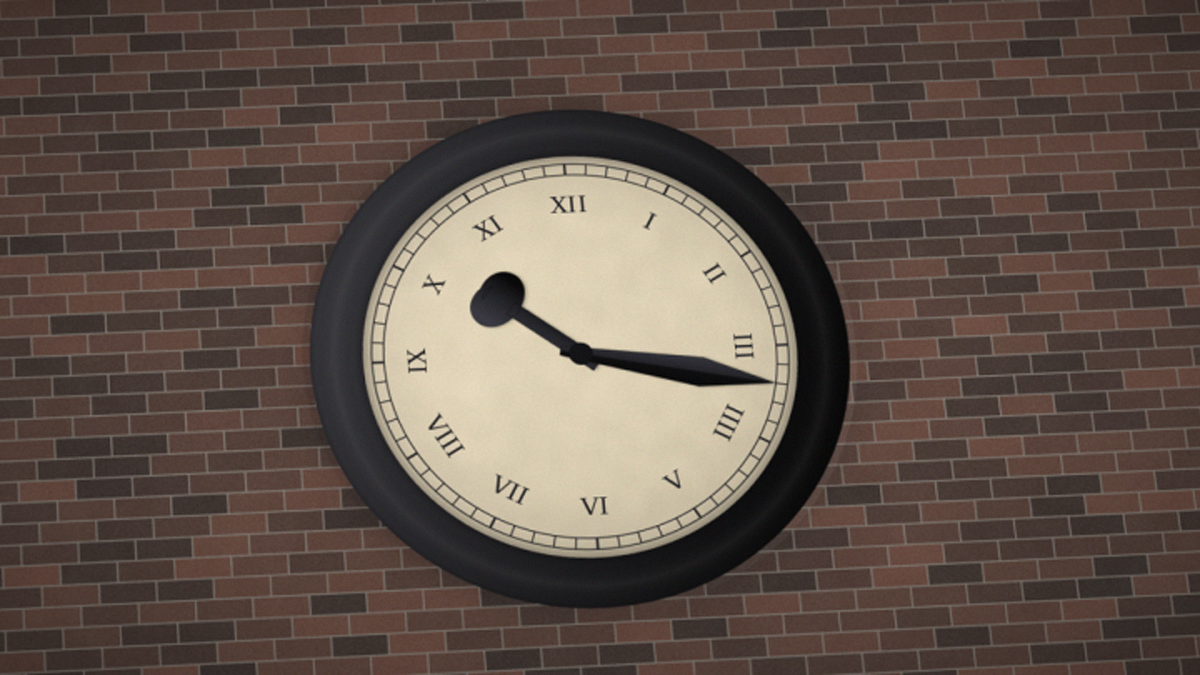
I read {"hour": 10, "minute": 17}
